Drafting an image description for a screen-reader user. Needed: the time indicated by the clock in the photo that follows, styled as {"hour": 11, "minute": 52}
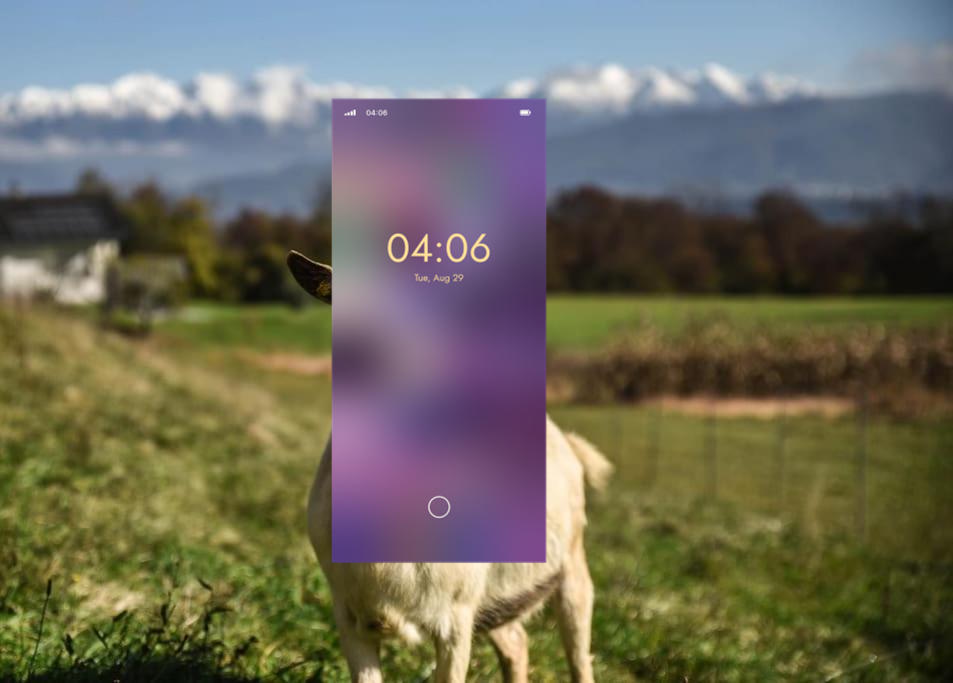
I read {"hour": 4, "minute": 6}
